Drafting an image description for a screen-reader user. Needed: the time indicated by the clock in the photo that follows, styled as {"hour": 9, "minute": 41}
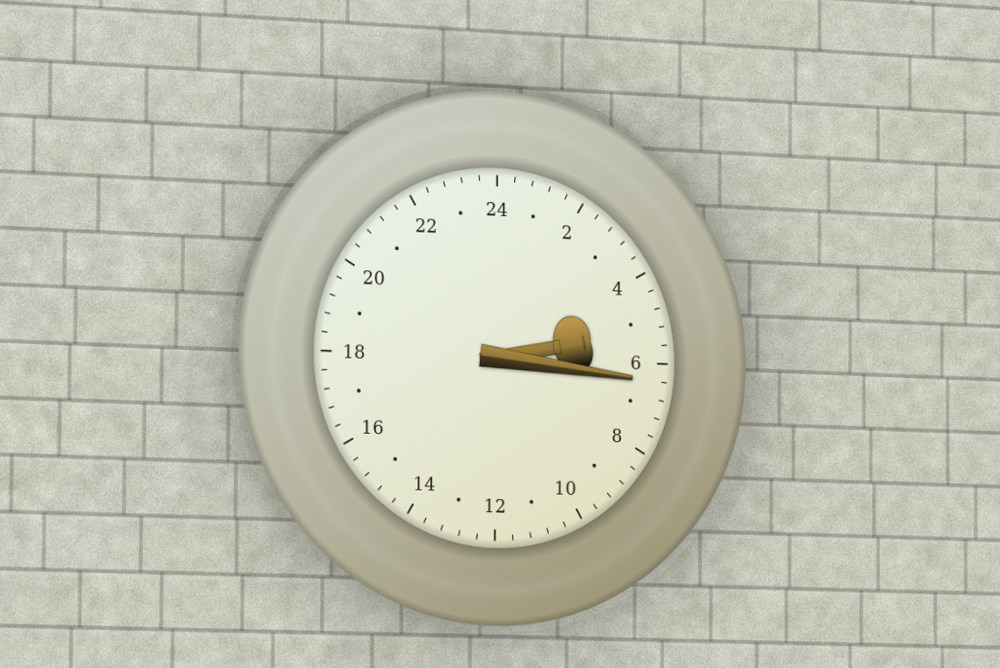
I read {"hour": 5, "minute": 16}
